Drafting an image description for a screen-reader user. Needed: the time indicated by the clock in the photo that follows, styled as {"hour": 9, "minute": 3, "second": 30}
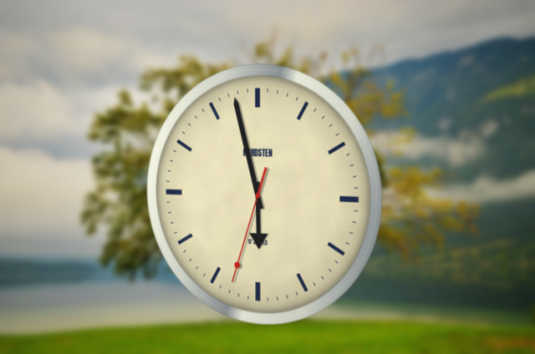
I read {"hour": 5, "minute": 57, "second": 33}
